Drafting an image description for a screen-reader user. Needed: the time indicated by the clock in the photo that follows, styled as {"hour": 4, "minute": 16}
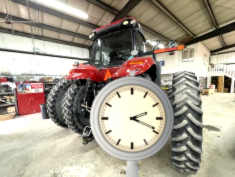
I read {"hour": 2, "minute": 19}
